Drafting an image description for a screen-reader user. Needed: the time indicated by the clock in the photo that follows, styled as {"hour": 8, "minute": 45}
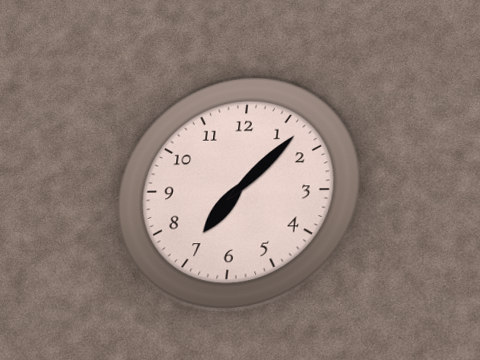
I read {"hour": 7, "minute": 7}
